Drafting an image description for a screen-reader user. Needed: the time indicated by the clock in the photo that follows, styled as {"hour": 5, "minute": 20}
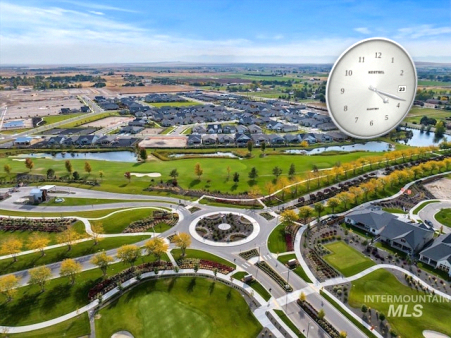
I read {"hour": 4, "minute": 18}
